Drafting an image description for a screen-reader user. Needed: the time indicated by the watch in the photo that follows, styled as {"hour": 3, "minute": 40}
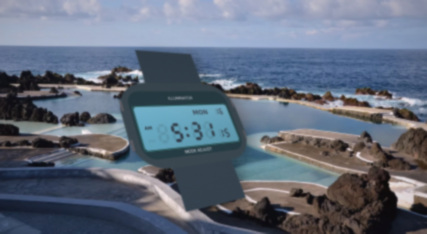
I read {"hour": 5, "minute": 31}
